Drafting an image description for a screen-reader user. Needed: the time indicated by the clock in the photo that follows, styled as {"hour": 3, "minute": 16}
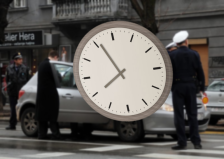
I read {"hour": 7, "minute": 56}
